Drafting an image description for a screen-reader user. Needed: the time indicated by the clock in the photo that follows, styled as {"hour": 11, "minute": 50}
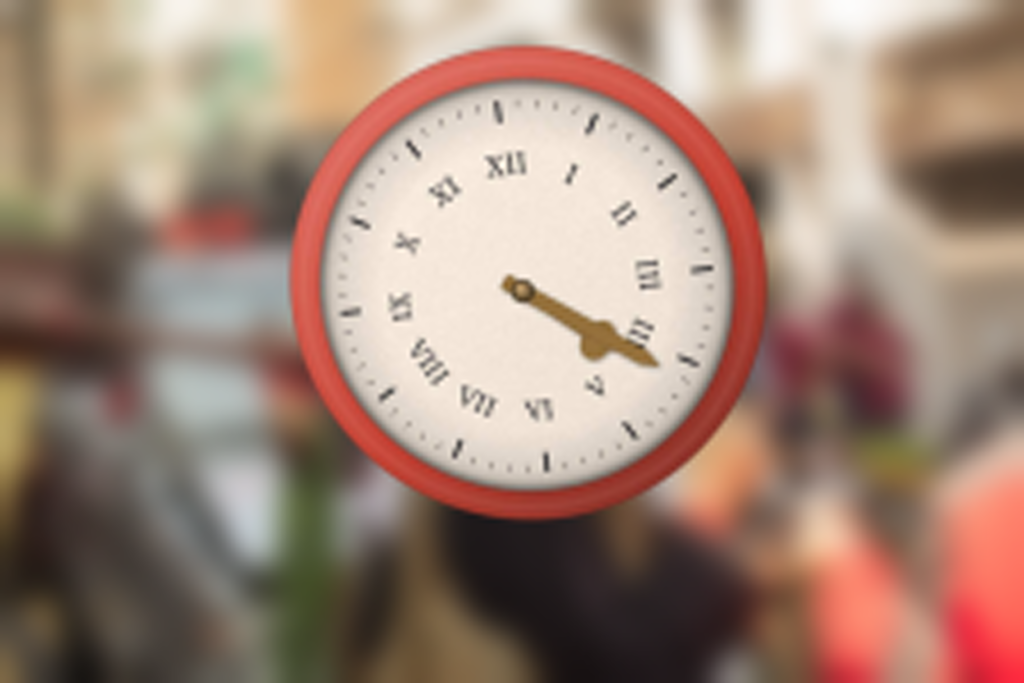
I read {"hour": 4, "minute": 21}
